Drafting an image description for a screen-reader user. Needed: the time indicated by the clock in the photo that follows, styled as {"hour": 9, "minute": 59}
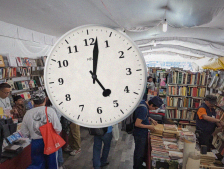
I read {"hour": 5, "minute": 2}
